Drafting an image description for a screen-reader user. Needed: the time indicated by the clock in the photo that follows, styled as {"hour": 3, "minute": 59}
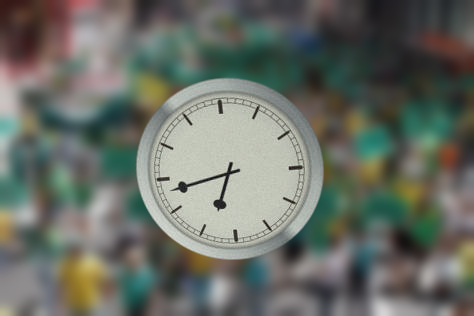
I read {"hour": 6, "minute": 43}
